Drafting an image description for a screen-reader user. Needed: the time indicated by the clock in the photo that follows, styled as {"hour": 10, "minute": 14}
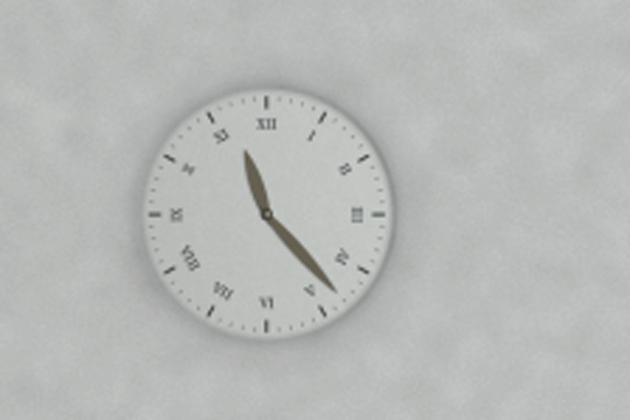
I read {"hour": 11, "minute": 23}
